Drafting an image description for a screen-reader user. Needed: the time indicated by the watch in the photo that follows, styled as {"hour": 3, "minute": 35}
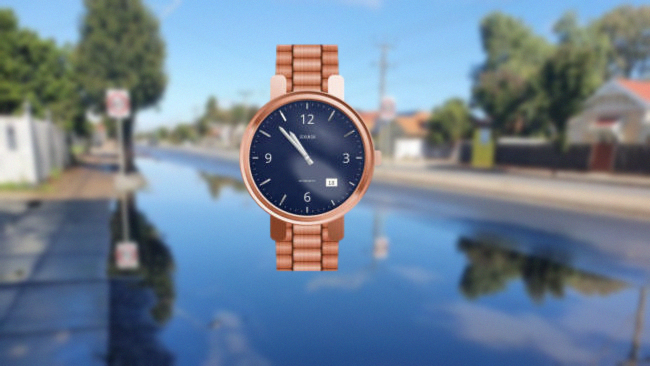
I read {"hour": 10, "minute": 53}
